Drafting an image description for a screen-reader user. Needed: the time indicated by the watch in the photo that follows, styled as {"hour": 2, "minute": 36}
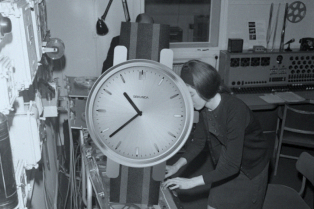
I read {"hour": 10, "minute": 38}
